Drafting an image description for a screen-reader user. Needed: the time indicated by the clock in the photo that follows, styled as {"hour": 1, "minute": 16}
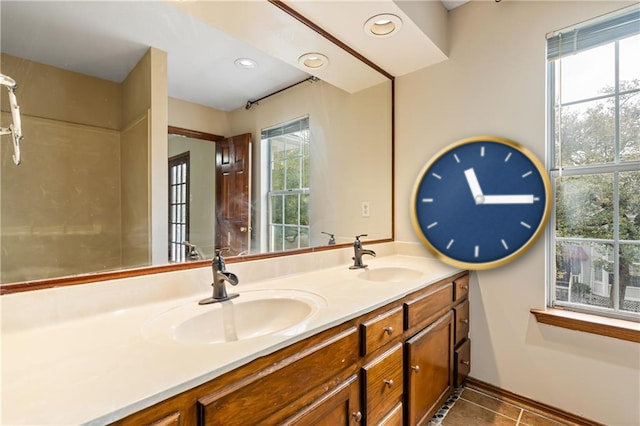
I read {"hour": 11, "minute": 15}
